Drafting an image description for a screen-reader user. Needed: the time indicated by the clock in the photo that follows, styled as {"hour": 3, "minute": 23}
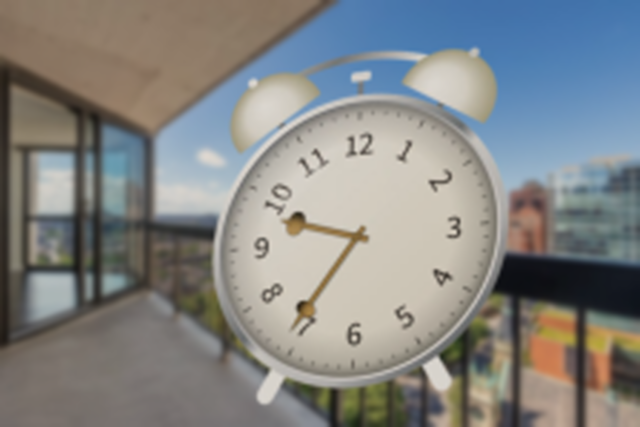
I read {"hour": 9, "minute": 36}
